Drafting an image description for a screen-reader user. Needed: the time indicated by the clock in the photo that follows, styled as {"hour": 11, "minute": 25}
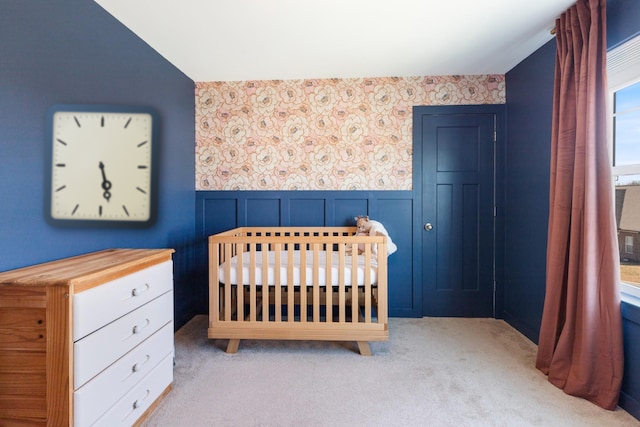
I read {"hour": 5, "minute": 28}
